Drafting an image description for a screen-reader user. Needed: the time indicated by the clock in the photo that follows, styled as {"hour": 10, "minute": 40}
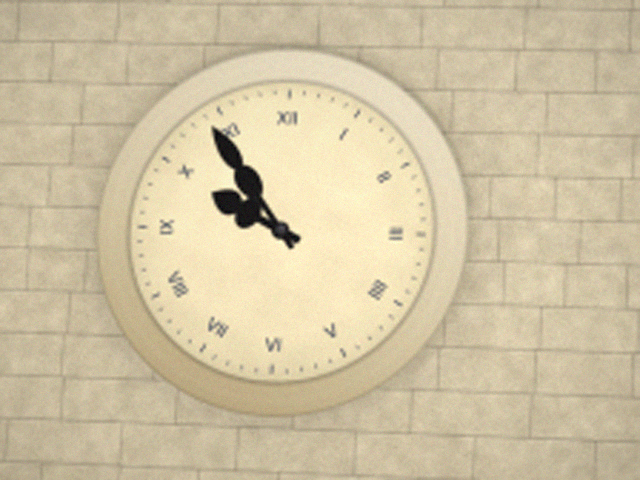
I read {"hour": 9, "minute": 54}
